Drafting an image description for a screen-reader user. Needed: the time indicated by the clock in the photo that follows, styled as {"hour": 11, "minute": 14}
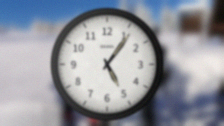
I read {"hour": 5, "minute": 6}
